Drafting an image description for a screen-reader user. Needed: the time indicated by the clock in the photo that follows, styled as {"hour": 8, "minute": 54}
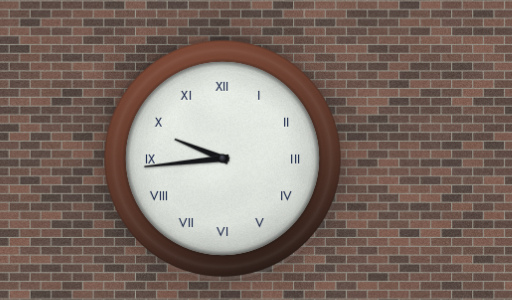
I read {"hour": 9, "minute": 44}
